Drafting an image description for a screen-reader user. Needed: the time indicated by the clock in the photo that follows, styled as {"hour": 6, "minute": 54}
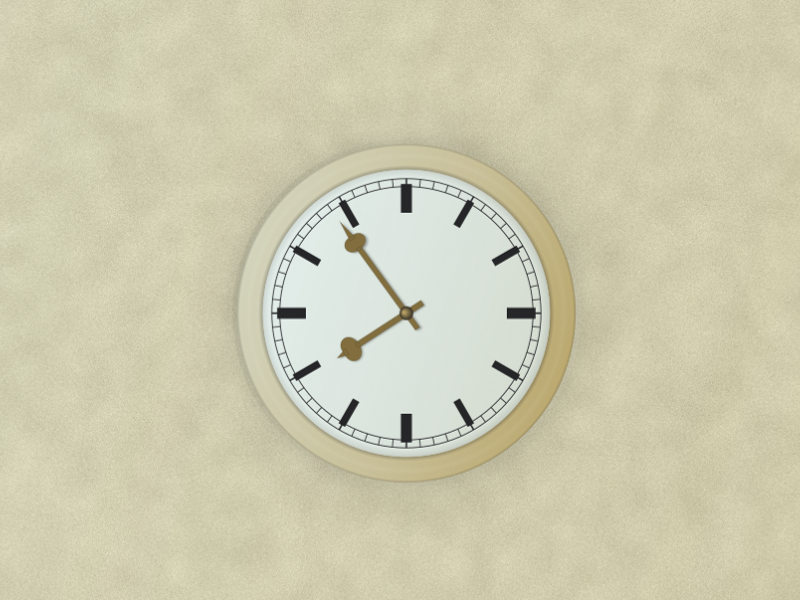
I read {"hour": 7, "minute": 54}
